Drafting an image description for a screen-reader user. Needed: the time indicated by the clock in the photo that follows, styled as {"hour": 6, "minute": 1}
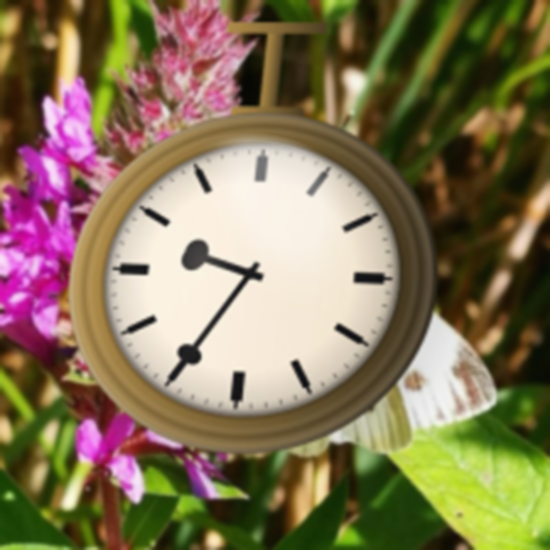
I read {"hour": 9, "minute": 35}
